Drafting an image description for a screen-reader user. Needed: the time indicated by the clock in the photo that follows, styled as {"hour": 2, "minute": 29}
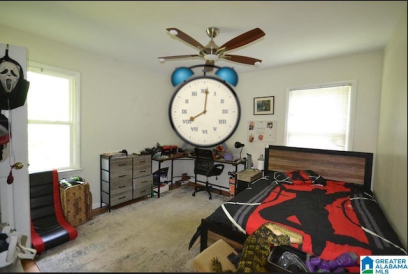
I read {"hour": 8, "minute": 1}
